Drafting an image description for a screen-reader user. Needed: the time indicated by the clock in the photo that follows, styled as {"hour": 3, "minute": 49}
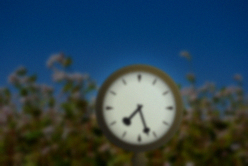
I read {"hour": 7, "minute": 27}
